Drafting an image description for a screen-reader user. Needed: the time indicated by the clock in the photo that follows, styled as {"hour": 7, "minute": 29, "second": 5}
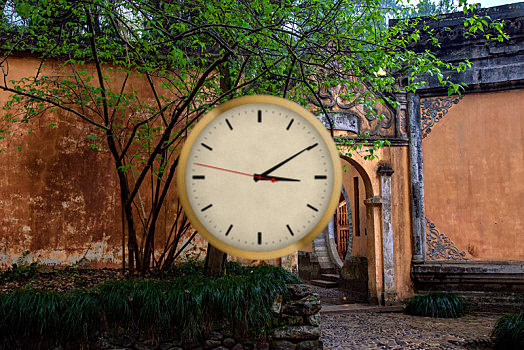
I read {"hour": 3, "minute": 9, "second": 47}
